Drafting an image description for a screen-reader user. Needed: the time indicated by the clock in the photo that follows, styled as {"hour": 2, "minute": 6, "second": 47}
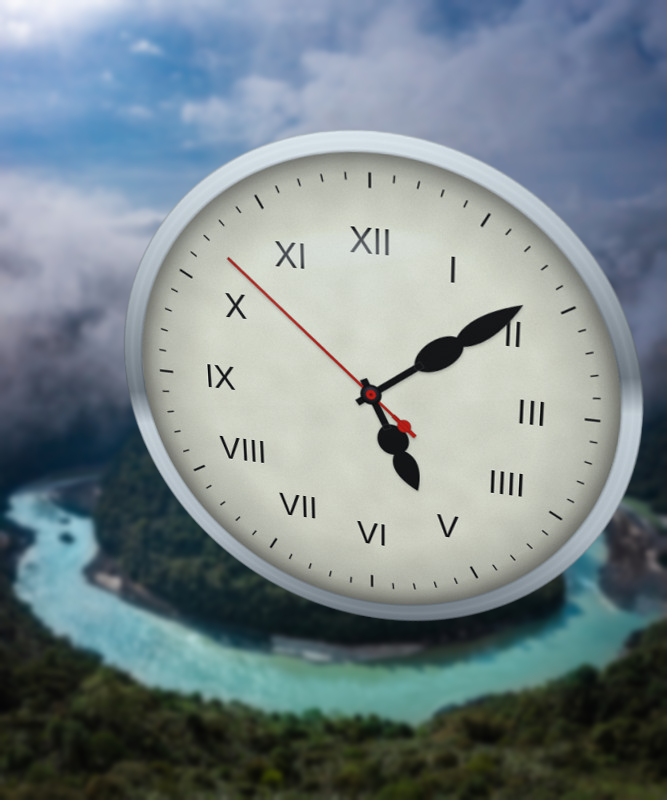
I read {"hour": 5, "minute": 8, "second": 52}
